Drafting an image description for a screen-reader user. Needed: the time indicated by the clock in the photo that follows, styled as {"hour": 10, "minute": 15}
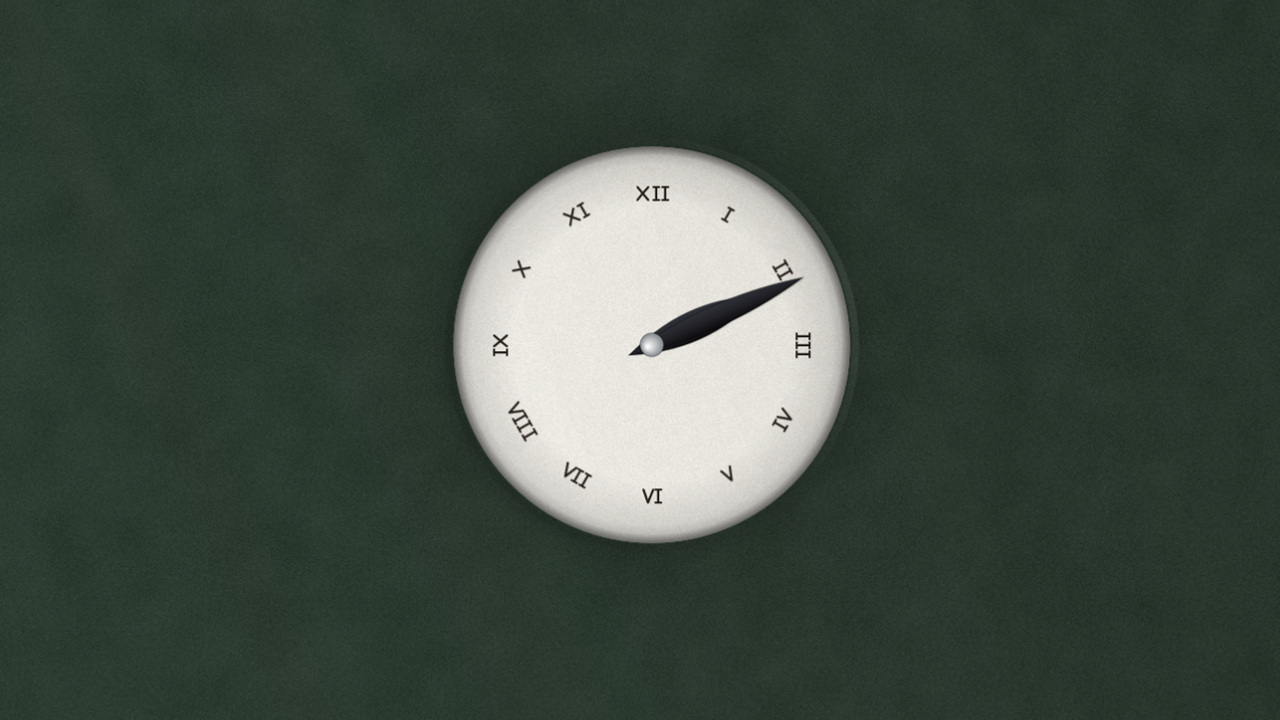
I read {"hour": 2, "minute": 11}
